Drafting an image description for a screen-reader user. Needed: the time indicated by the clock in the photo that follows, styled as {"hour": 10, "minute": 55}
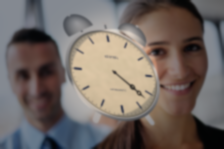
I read {"hour": 4, "minute": 22}
